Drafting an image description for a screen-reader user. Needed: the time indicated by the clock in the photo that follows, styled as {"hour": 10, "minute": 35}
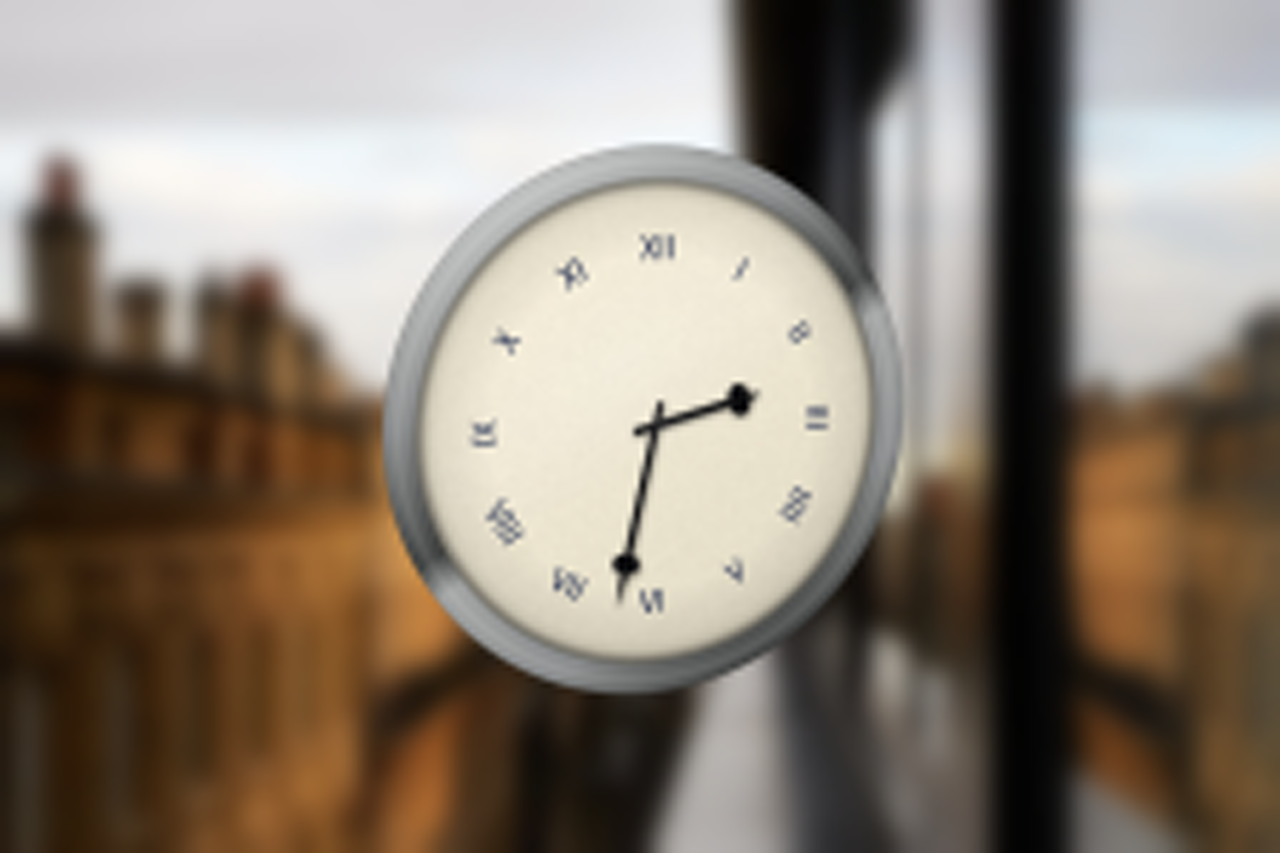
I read {"hour": 2, "minute": 32}
